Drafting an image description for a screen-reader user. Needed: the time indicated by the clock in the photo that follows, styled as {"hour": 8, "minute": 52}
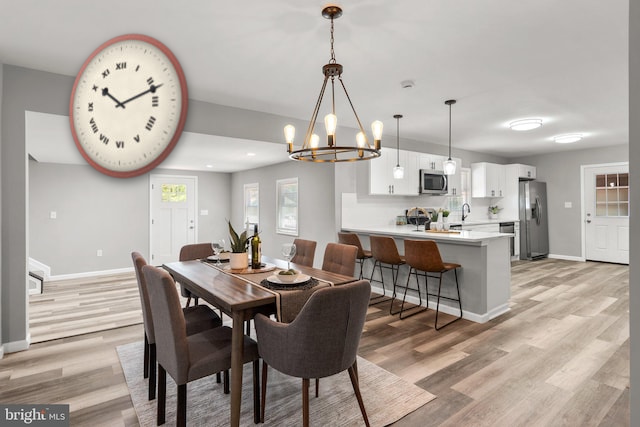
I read {"hour": 10, "minute": 12}
